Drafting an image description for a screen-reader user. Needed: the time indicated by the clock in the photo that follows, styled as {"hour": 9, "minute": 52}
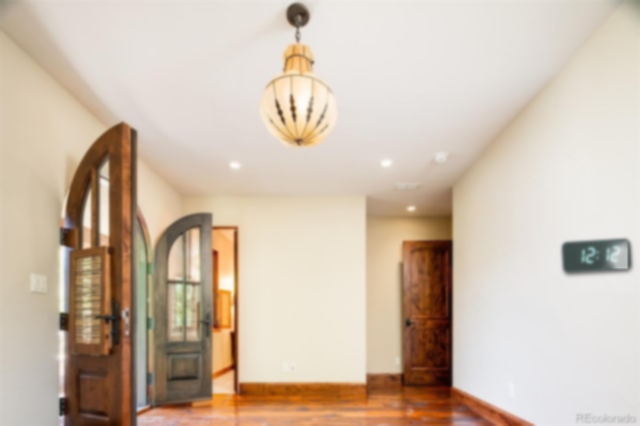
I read {"hour": 12, "minute": 12}
